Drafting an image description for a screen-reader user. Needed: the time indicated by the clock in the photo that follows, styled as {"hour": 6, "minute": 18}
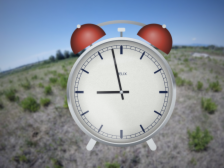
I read {"hour": 8, "minute": 58}
